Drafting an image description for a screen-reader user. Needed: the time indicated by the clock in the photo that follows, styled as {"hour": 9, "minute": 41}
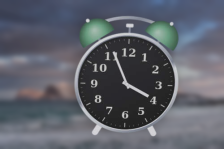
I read {"hour": 3, "minute": 56}
